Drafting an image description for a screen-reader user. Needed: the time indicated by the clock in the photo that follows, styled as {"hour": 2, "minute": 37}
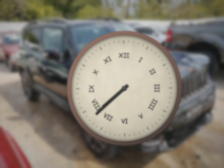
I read {"hour": 7, "minute": 38}
